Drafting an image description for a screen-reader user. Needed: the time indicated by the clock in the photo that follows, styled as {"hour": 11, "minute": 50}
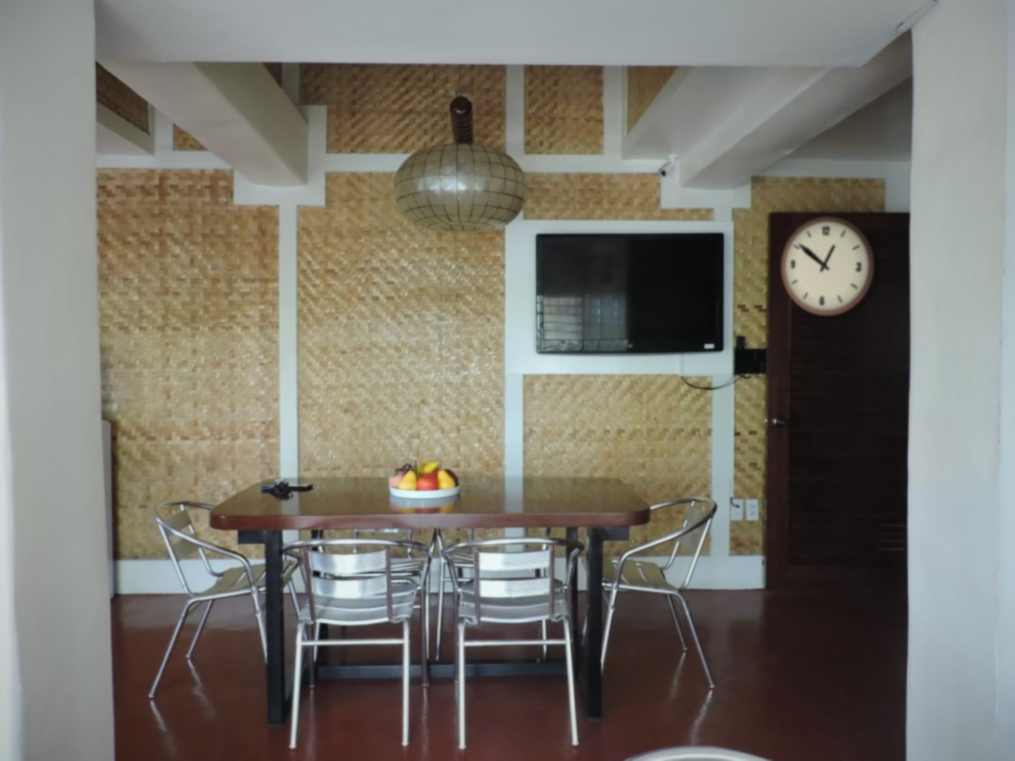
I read {"hour": 12, "minute": 51}
